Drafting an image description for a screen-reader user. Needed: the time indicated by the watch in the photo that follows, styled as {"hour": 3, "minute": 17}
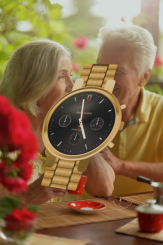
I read {"hour": 4, "minute": 58}
